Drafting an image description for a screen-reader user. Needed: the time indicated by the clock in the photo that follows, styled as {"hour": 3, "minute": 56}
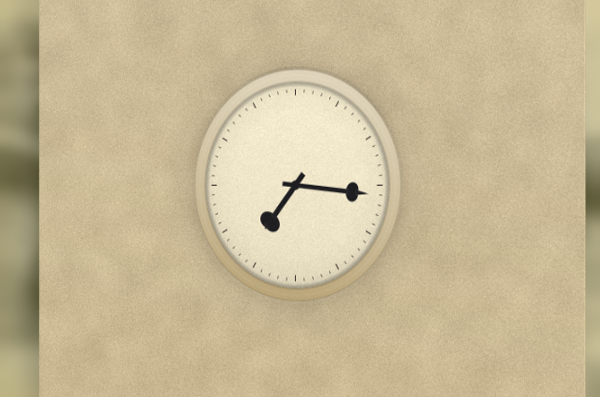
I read {"hour": 7, "minute": 16}
